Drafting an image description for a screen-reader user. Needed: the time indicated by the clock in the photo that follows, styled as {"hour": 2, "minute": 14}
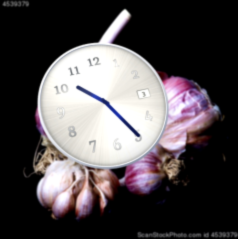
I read {"hour": 10, "minute": 25}
